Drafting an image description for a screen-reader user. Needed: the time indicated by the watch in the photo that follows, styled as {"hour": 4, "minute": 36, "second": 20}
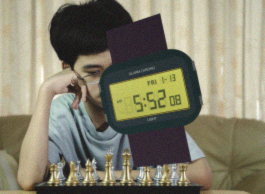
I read {"hour": 5, "minute": 52, "second": 8}
